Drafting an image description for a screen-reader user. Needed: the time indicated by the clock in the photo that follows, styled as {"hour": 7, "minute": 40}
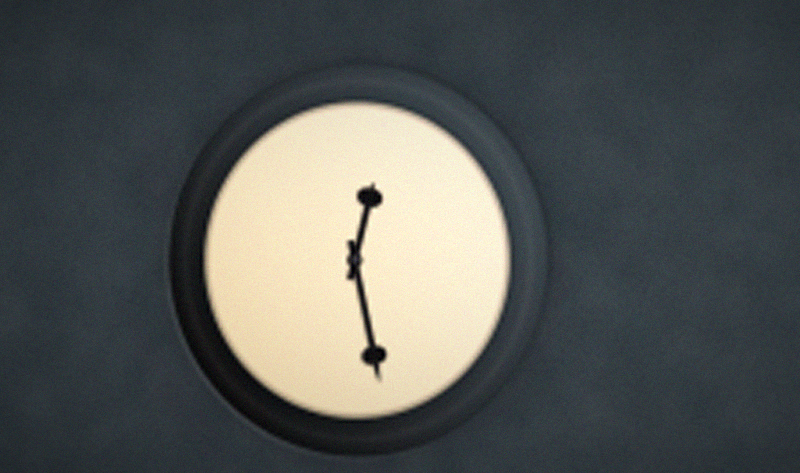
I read {"hour": 12, "minute": 28}
